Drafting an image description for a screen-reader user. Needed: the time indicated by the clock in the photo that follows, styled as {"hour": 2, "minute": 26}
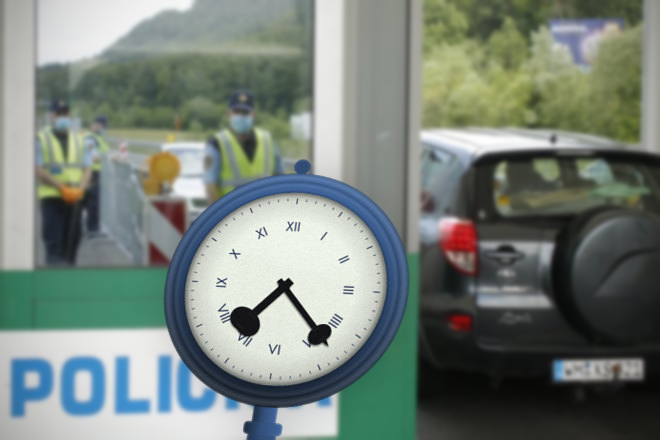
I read {"hour": 7, "minute": 23}
